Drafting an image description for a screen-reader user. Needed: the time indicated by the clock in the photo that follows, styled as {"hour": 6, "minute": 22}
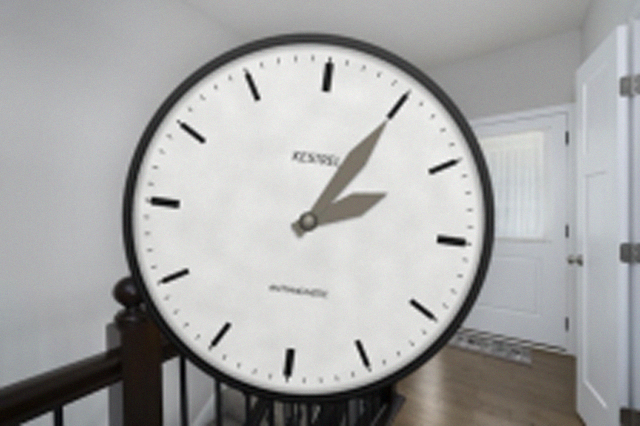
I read {"hour": 2, "minute": 5}
